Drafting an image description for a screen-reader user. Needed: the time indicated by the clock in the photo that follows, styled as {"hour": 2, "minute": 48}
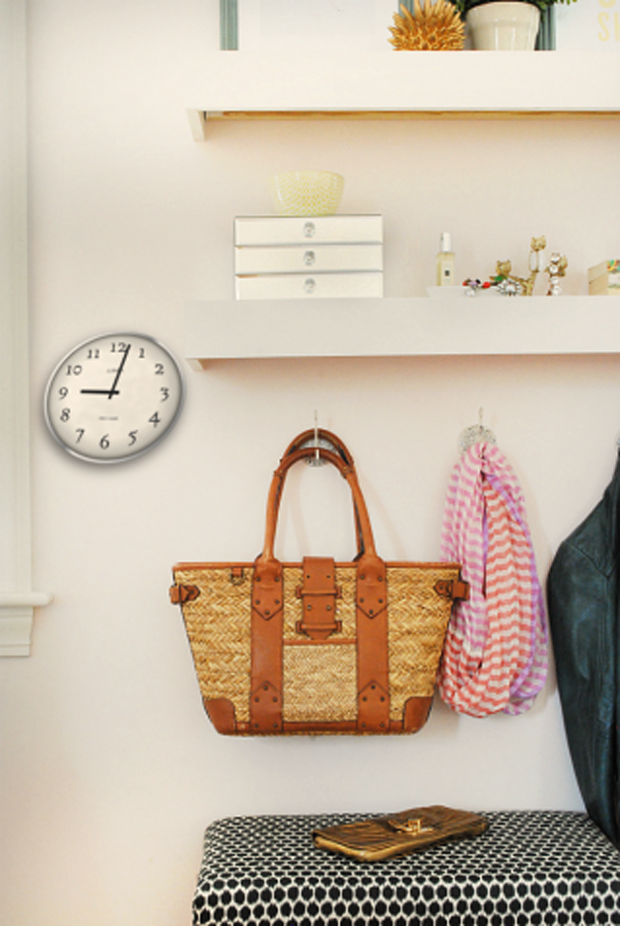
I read {"hour": 9, "minute": 2}
